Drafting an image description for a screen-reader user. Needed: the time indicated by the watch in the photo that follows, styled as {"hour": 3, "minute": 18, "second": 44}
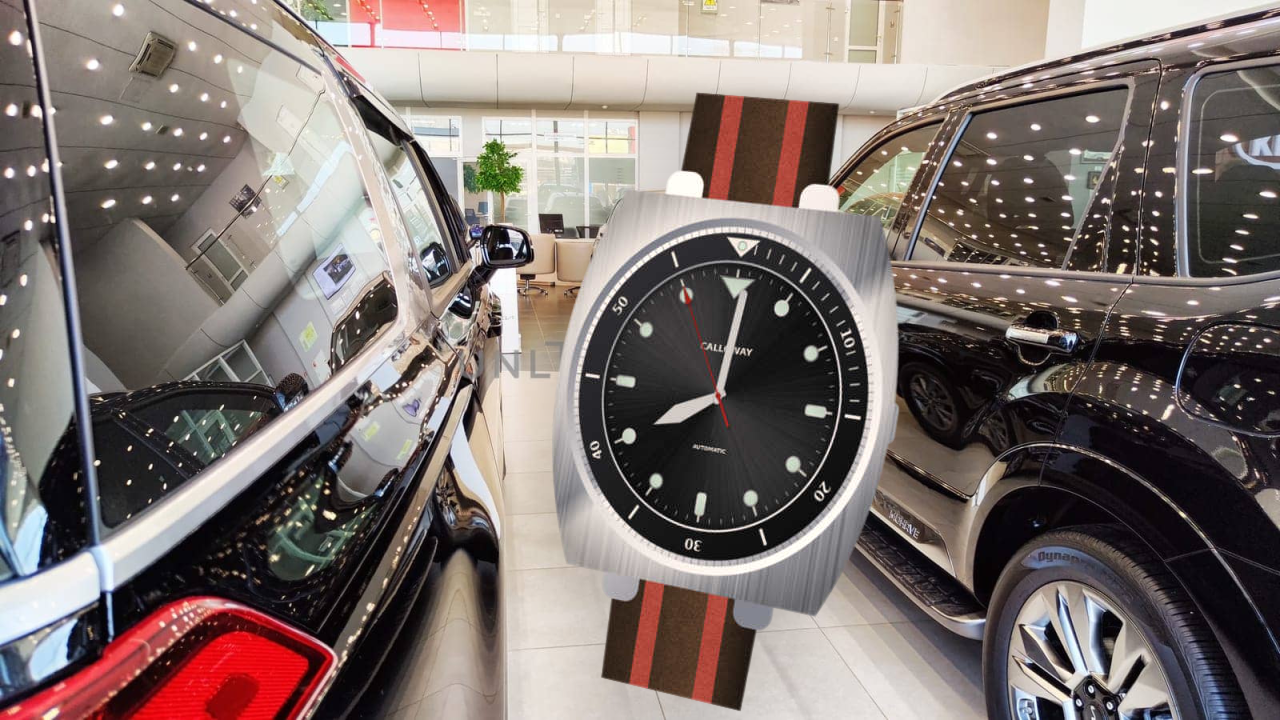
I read {"hour": 8, "minute": 0, "second": 55}
